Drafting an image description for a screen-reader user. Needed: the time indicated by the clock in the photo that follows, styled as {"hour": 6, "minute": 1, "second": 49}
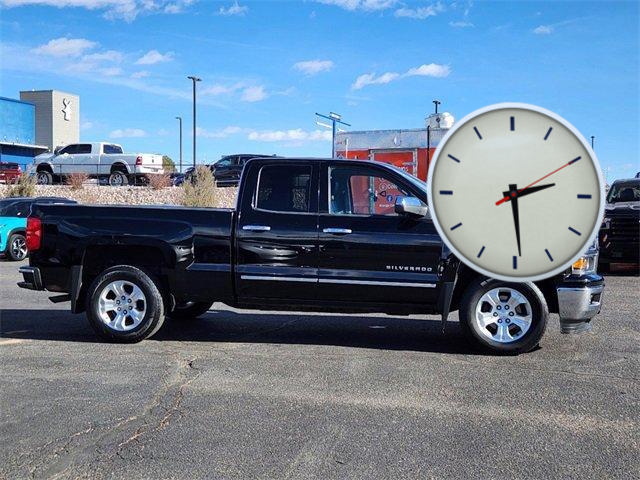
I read {"hour": 2, "minute": 29, "second": 10}
